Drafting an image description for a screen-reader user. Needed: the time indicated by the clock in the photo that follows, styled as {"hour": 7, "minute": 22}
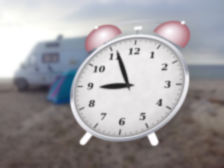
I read {"hour": 8, "minute": 56}
